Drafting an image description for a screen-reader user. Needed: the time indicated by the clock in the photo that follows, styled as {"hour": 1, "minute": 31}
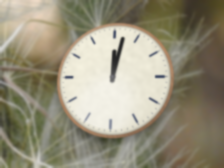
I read {"hour": 12, "minute": 2}
